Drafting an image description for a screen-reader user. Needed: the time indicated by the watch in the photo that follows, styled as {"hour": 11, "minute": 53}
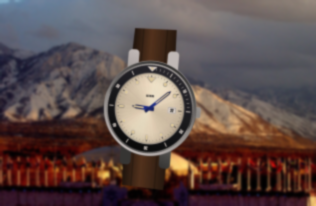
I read {"hour": 9, "minute": 8}
